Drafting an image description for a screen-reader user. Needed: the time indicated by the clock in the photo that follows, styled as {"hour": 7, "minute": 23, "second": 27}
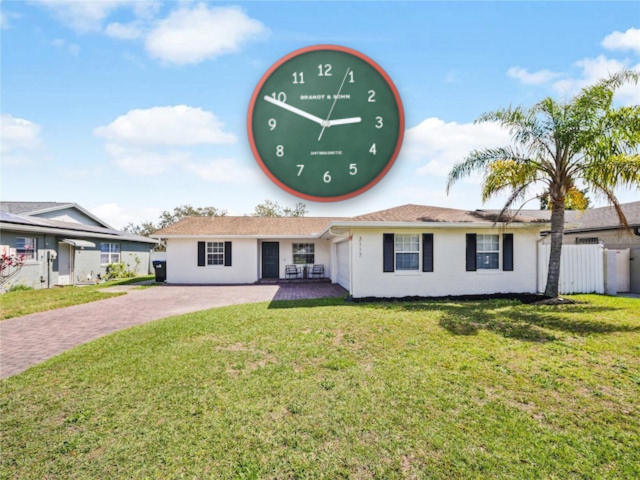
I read {"hour": 2, "minute": 49, "second": 4}
